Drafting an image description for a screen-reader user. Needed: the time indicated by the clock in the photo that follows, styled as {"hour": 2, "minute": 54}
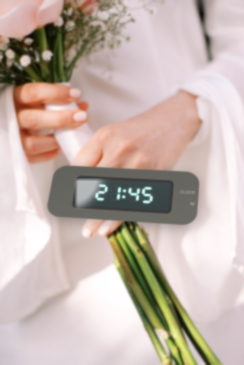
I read {"hour": 21, "minute": 45}
